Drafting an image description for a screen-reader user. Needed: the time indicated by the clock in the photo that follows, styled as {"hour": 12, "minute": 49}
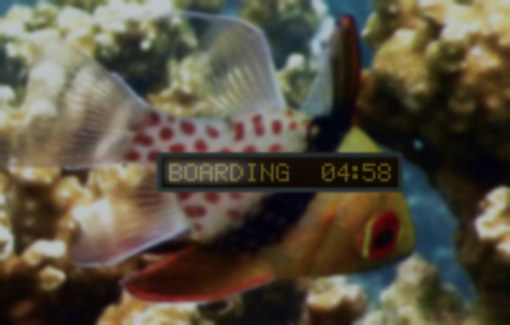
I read {"hour": 4, "minute": 58}
